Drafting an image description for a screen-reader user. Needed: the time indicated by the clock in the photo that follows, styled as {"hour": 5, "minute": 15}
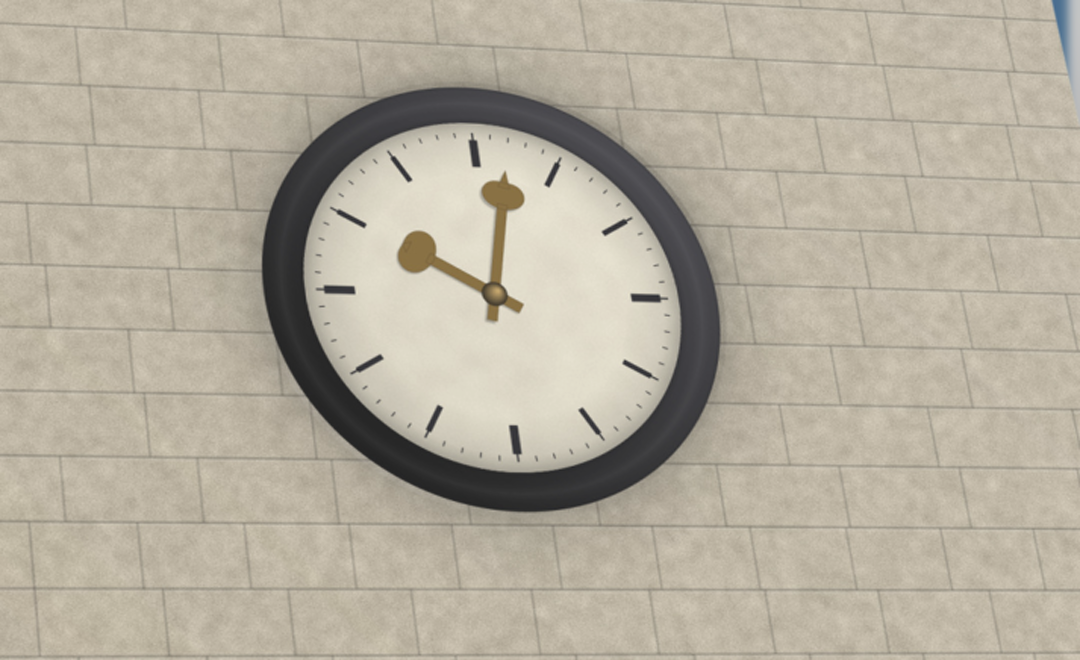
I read {"hour": 10, "minute": 2}
